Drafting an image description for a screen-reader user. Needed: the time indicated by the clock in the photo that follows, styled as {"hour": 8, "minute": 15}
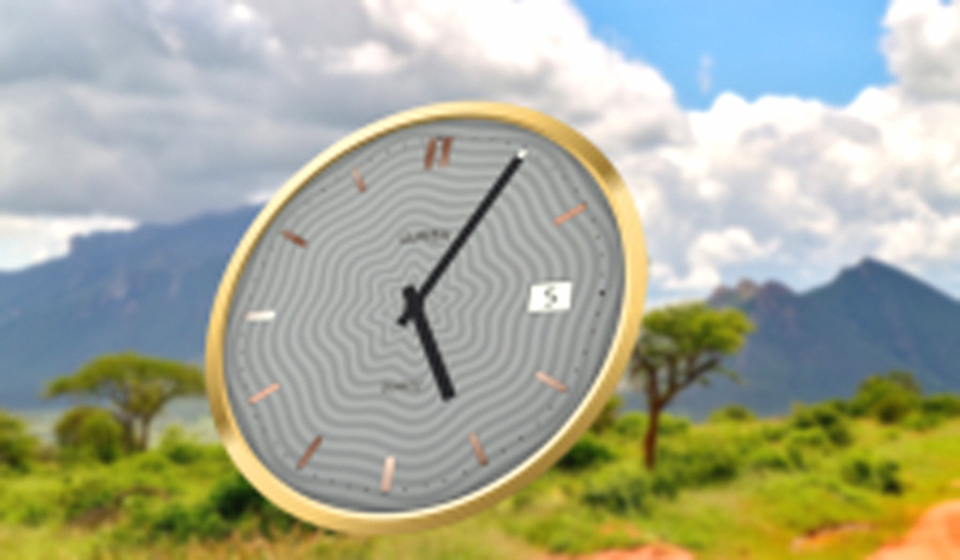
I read {"hour": 5, "minute": 5}
